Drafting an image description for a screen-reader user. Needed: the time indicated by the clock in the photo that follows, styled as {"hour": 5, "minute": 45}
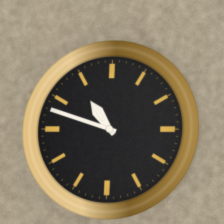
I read {"hour": 10, "minute": 48}
